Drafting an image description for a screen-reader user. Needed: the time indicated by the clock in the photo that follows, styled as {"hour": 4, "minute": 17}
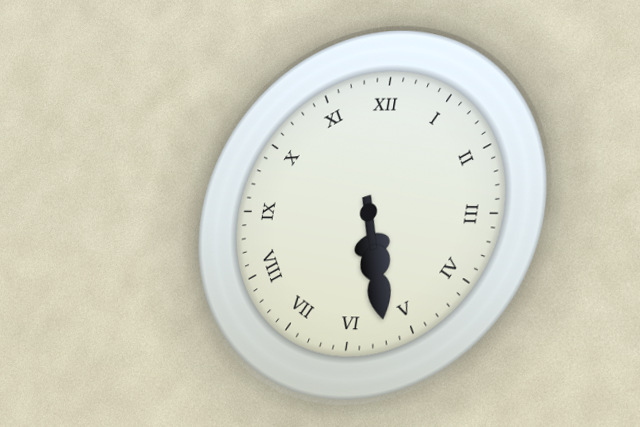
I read {"hour": 5, "minute": 27}
